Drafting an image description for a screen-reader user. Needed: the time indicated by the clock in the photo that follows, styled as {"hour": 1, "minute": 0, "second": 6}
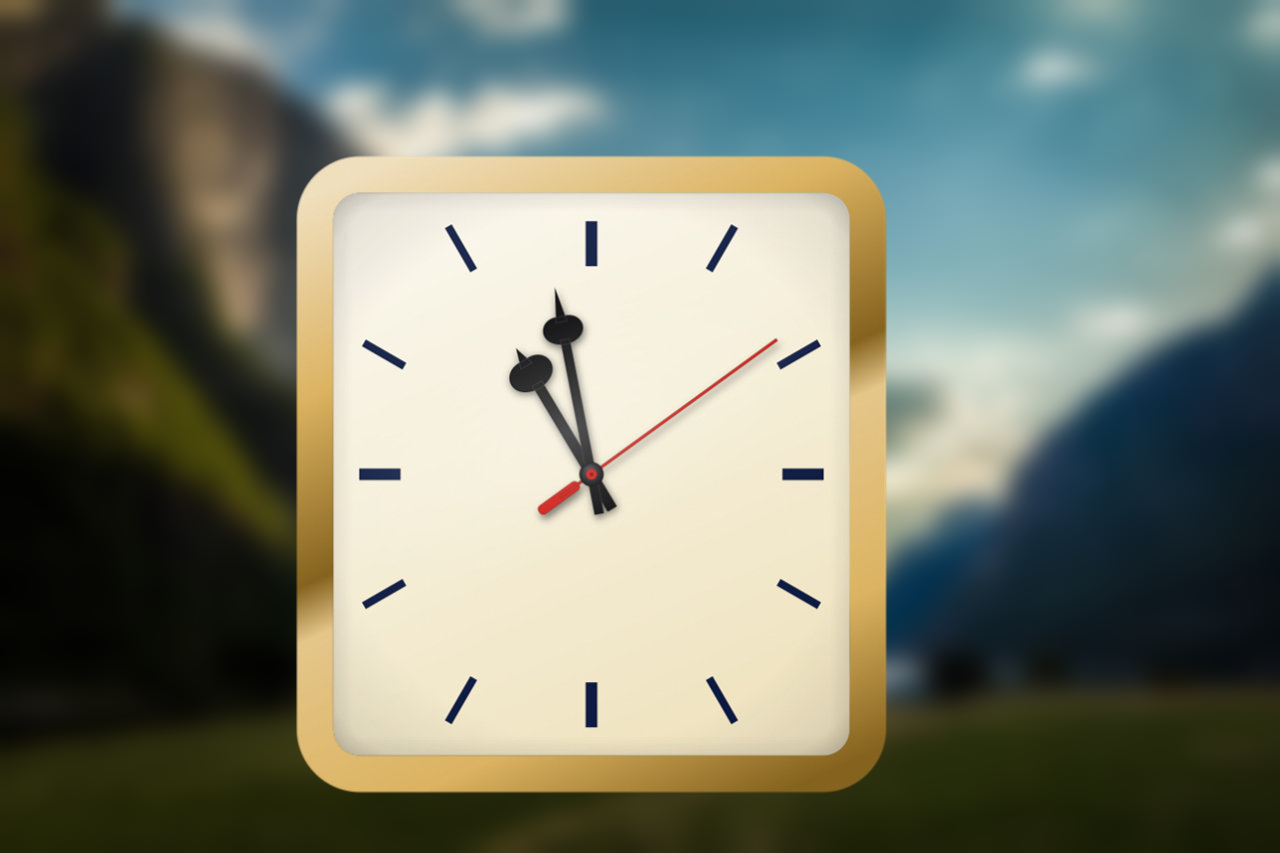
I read {"hour": 10, "minute": 58, "second": 9}
